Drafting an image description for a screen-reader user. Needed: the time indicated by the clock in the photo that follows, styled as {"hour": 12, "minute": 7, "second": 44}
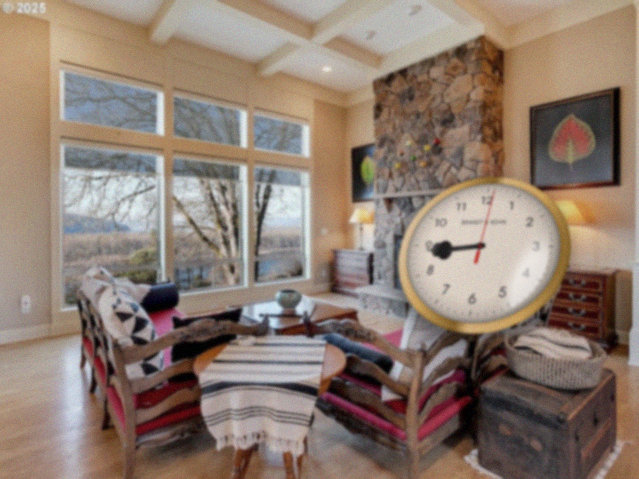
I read {"hour": 8, "minute": 44, "second": 1}
